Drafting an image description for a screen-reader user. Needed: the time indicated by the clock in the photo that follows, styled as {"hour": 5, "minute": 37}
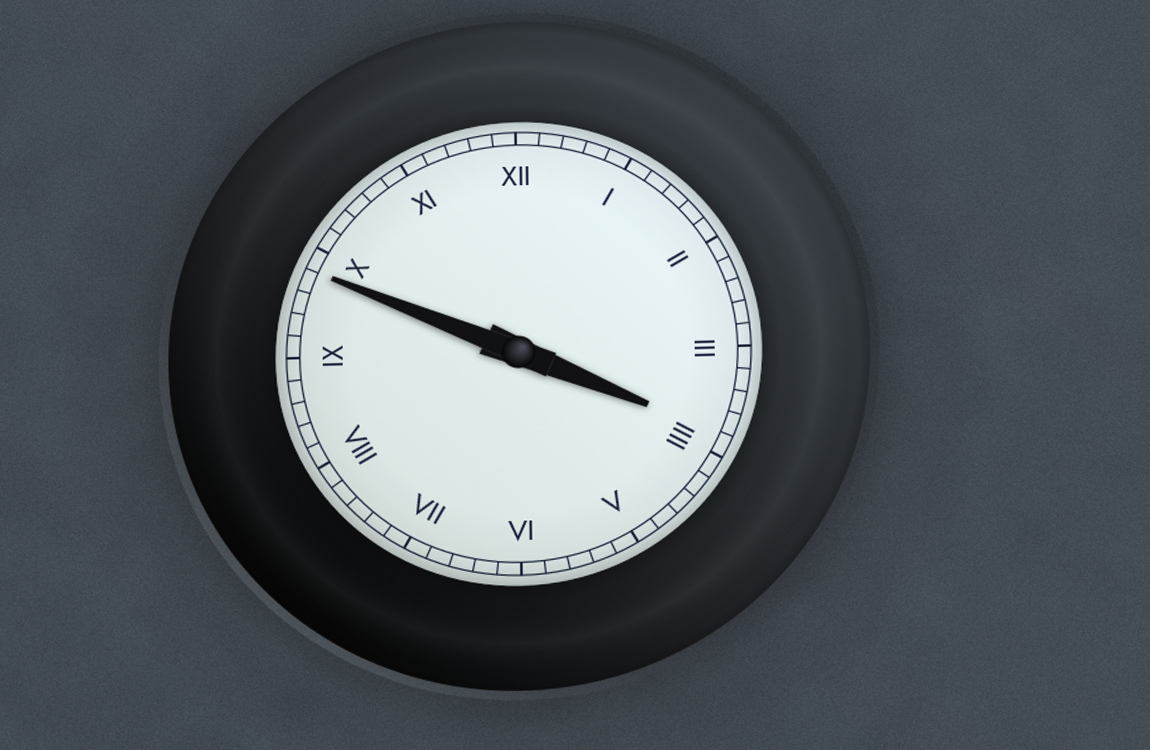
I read {"hour": 3, "minute": 49}
